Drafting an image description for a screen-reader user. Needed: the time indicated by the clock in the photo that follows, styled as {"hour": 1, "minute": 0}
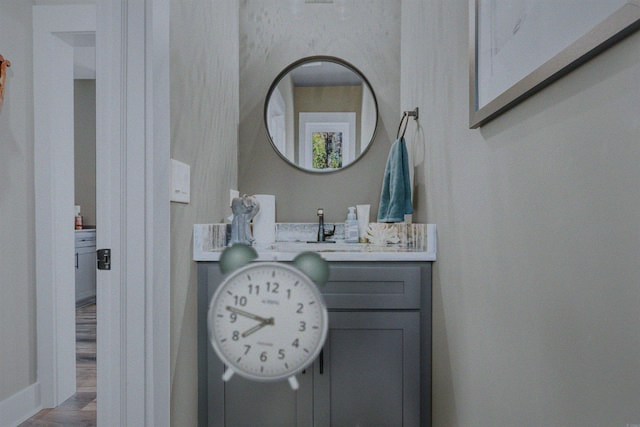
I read {"hour": 7, "minute": 47}
